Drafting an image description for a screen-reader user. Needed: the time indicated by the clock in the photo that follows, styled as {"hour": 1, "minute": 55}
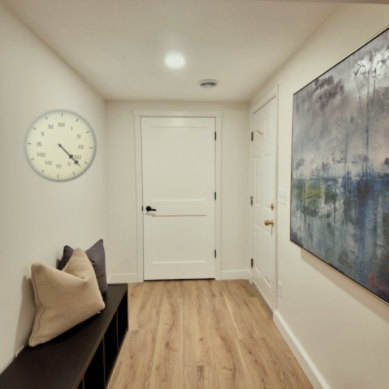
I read {"hour": 4, "minute": 22}
